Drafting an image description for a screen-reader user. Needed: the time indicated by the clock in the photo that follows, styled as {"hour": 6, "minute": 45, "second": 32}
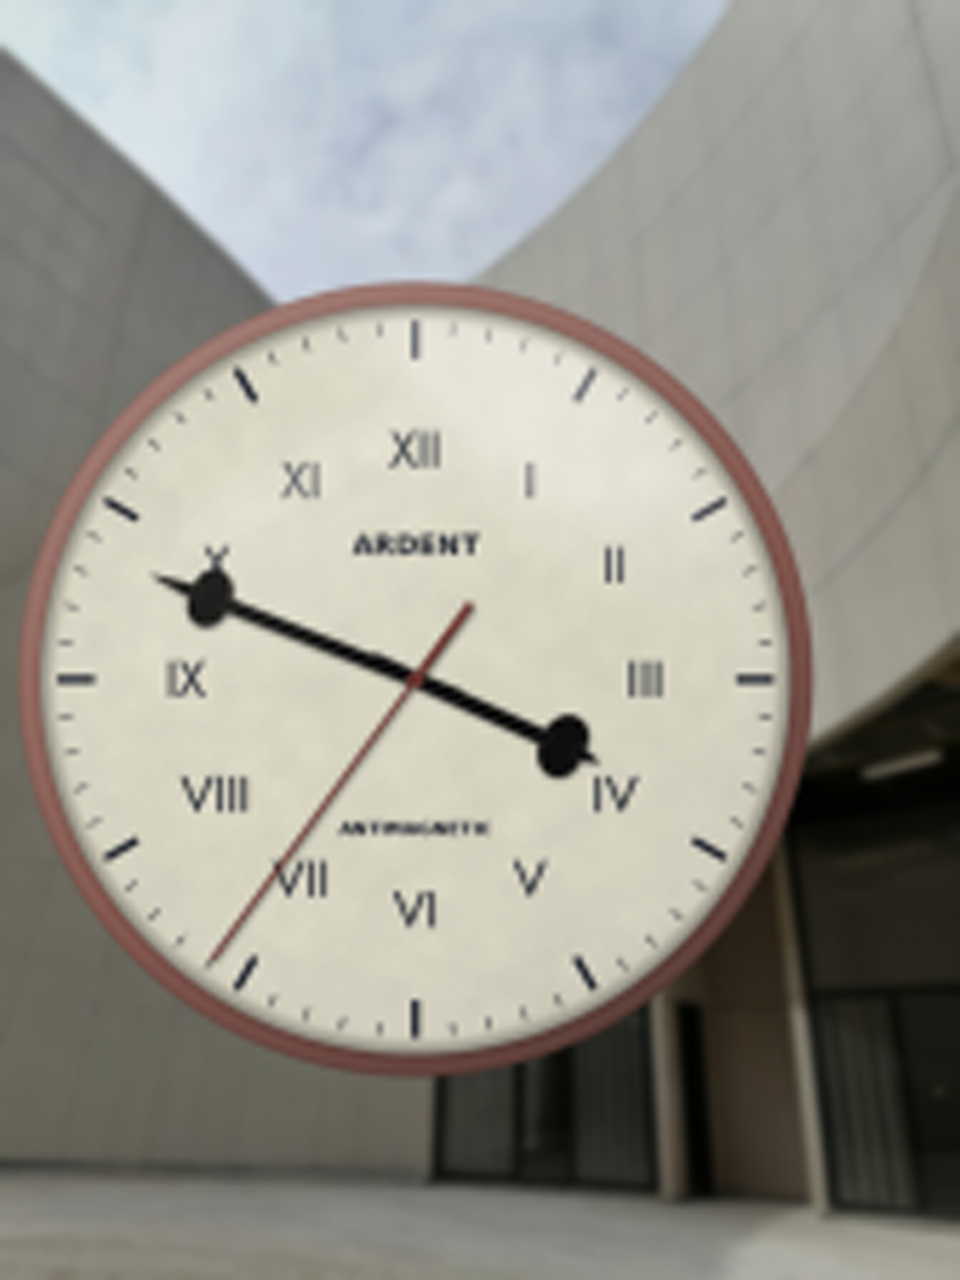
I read {"hour": 3, "minute": 48, "second": 36}
